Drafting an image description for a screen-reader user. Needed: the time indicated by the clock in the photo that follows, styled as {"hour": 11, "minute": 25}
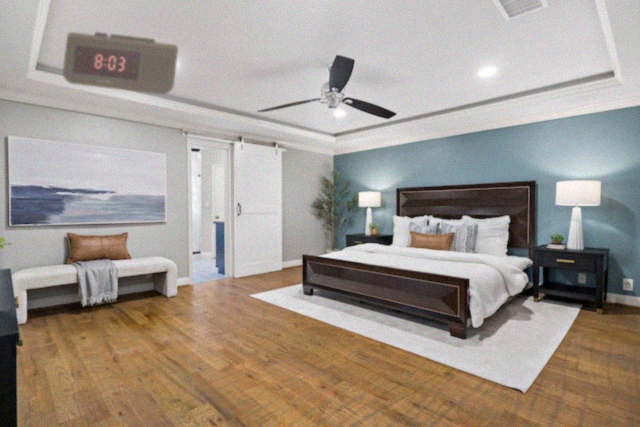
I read {"hour": 8, "minute": 3}
